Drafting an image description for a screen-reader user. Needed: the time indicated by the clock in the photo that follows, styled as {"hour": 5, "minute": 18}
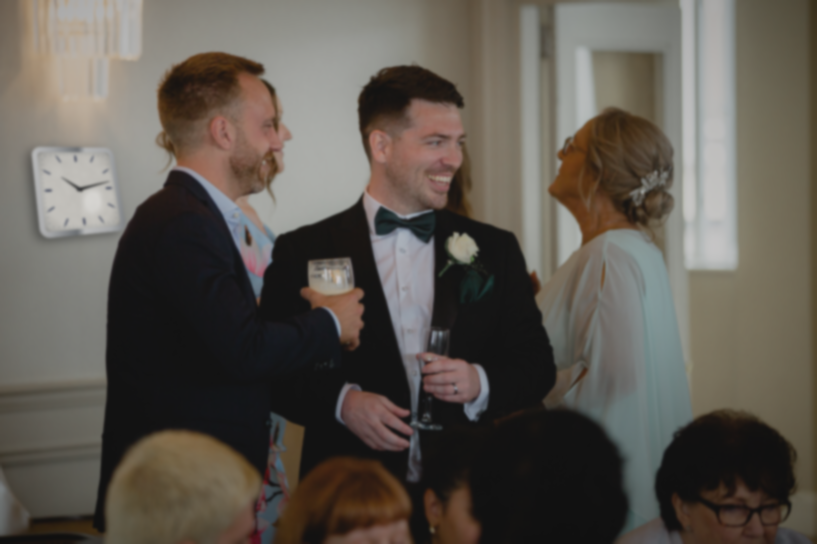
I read {"hour": 10, "minute": 13}
